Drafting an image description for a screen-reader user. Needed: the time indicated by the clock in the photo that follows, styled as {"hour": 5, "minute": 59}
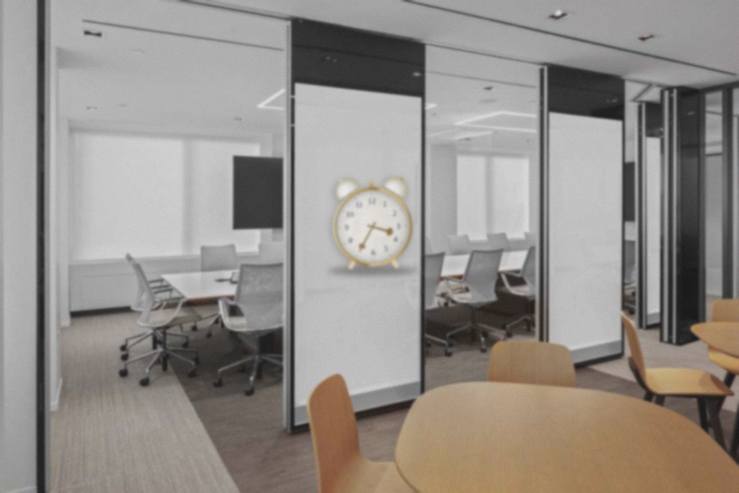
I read {"hour": 3, "minute": 35}
